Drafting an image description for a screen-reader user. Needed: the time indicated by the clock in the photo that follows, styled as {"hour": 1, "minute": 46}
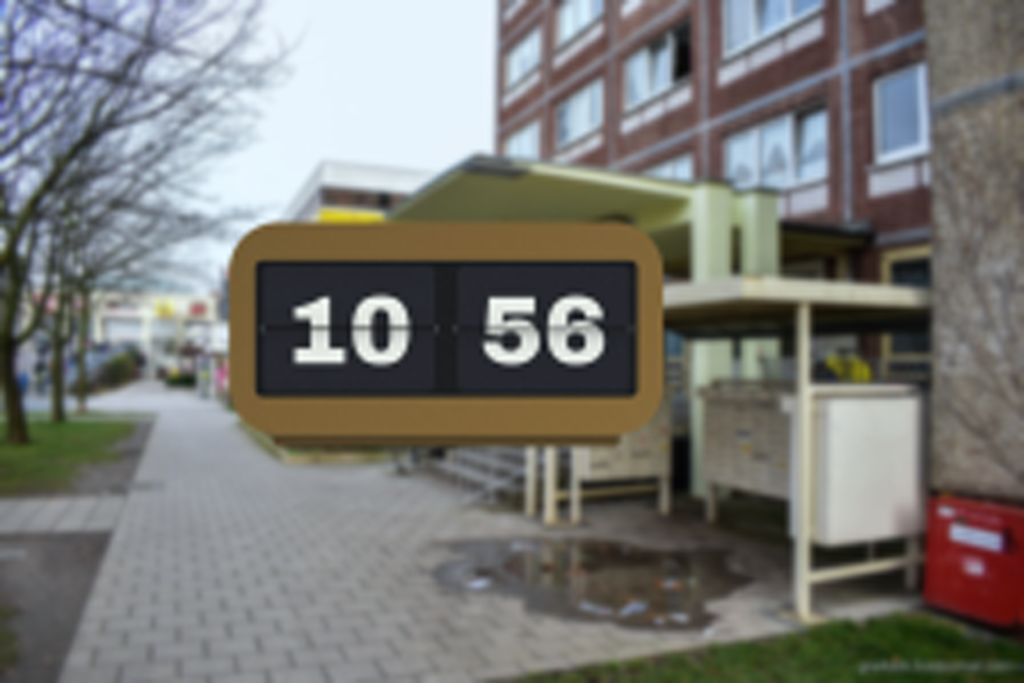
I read {"hour": 10, "minute": 56}
